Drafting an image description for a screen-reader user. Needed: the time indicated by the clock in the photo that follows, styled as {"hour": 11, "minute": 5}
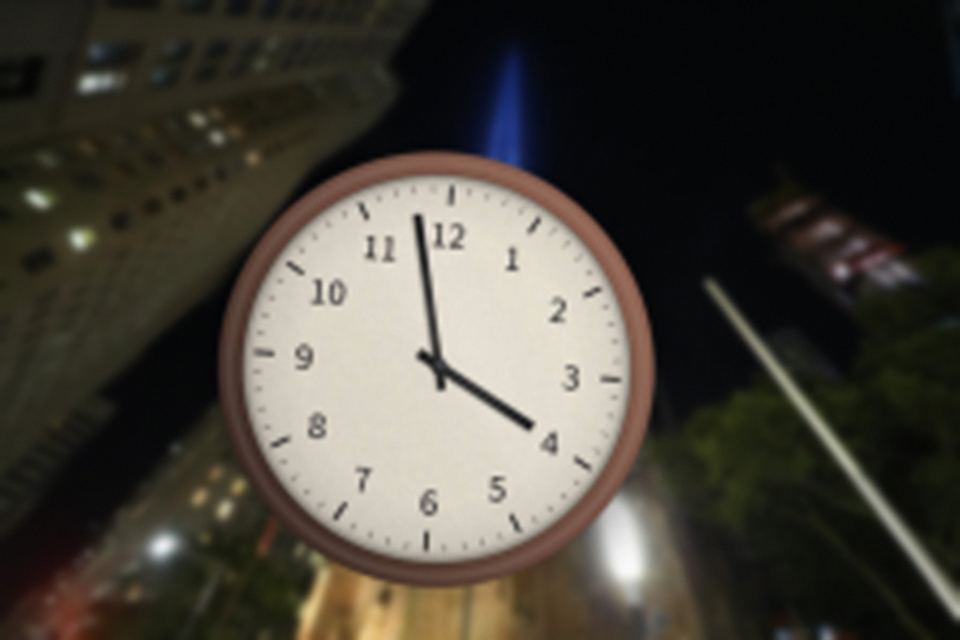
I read {"hour": 3, "minute": 58}
